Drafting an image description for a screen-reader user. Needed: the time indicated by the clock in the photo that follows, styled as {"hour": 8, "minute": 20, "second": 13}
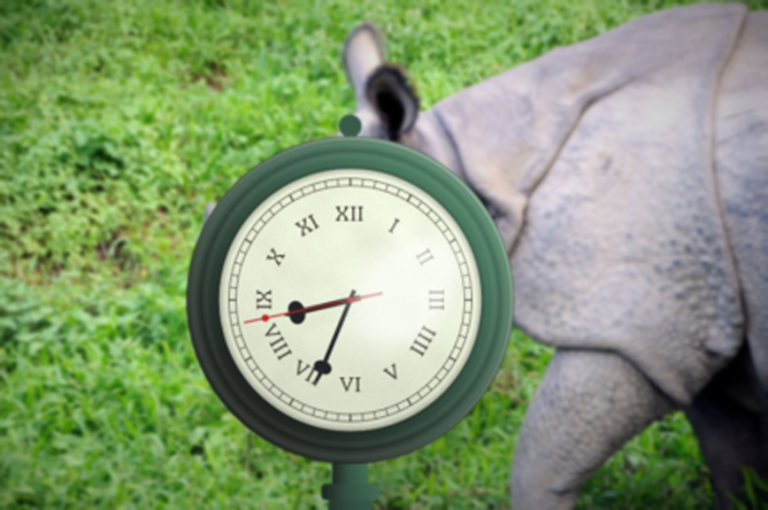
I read {"hour": 8, "minute": 33, "second": 43}
